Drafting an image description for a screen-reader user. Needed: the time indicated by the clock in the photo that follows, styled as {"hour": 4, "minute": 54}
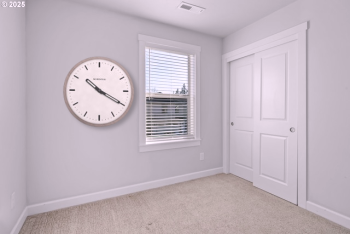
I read {"hour": 10, "minute": 20}
